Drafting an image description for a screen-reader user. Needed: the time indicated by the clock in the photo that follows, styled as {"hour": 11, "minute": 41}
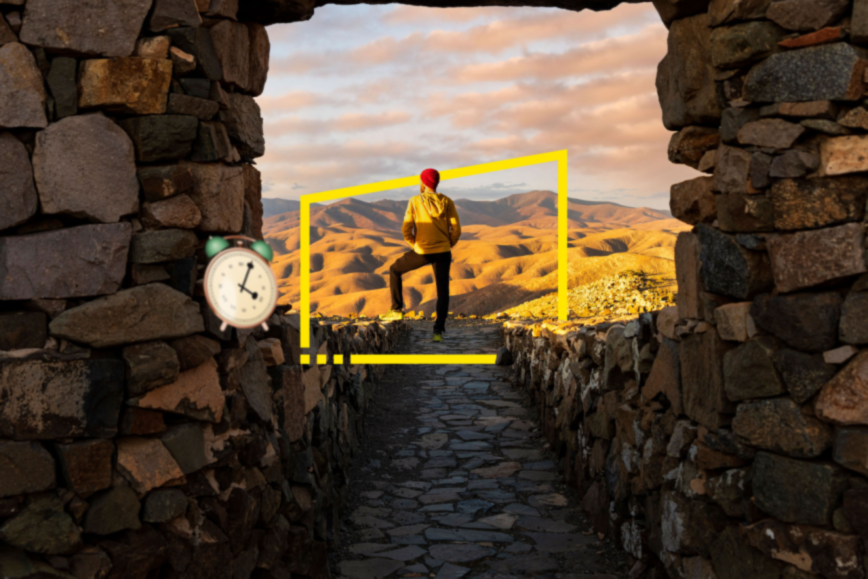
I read {"hour": 4, "minute": 4}
